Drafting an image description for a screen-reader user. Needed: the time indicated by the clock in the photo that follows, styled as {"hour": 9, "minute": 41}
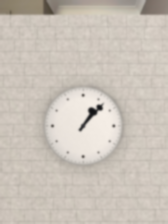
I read {"hour": 1, "minute": 7}
